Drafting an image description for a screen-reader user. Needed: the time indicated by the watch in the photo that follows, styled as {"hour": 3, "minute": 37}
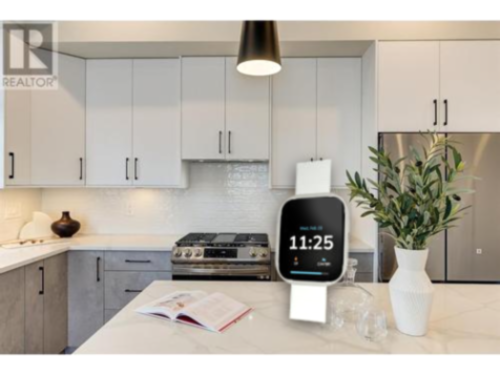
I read {"hour": 11, "minute": 25}
